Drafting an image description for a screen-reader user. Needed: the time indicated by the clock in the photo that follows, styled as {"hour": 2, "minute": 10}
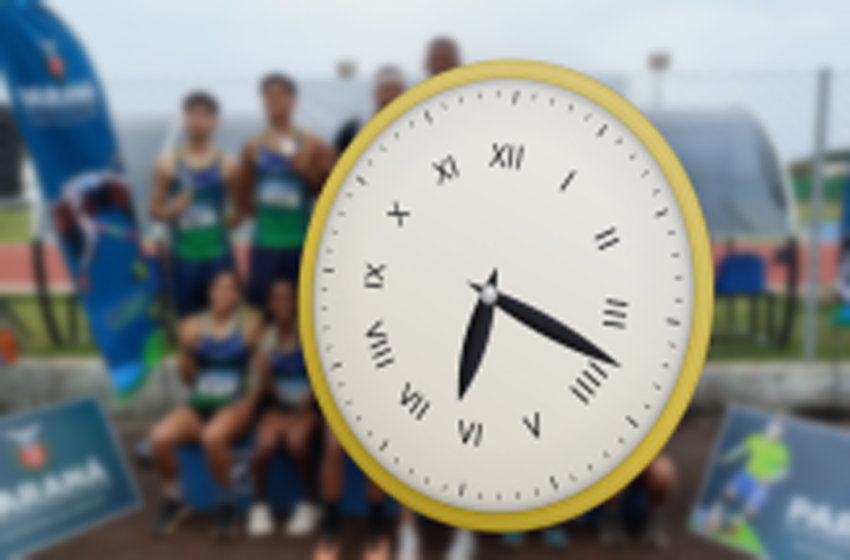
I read {"hour": 6, "minute": 18}
